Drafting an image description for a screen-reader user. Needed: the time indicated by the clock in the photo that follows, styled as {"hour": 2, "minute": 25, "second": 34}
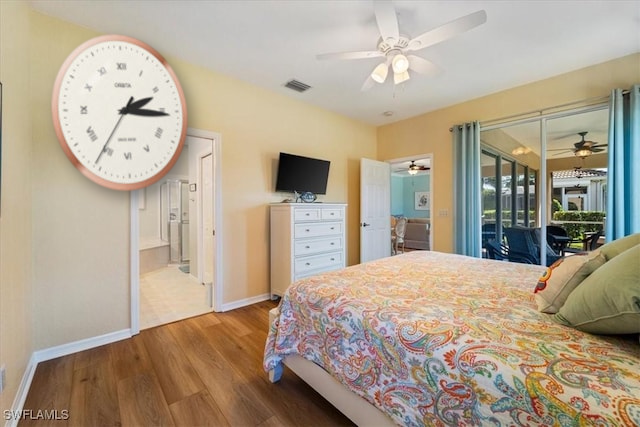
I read {"hour": 2, "minute": 15, "second": 36}
